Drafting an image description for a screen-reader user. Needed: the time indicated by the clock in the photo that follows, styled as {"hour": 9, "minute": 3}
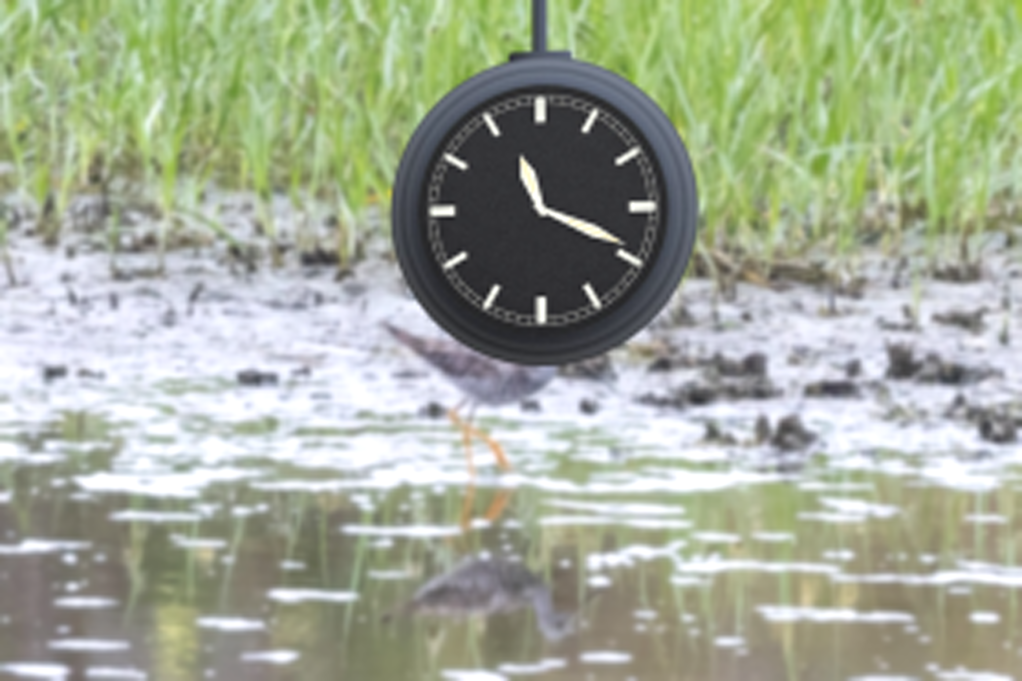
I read {"hour": 11, "minute": 19}
